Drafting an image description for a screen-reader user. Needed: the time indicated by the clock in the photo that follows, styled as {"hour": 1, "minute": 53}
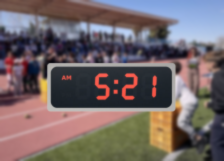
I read {"hour": 5, "minute": 21}
